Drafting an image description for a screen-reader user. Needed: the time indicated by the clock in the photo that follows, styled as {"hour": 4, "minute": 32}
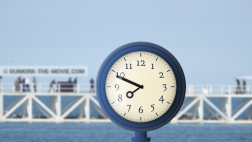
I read {"hour": 7, "minute": 49}
